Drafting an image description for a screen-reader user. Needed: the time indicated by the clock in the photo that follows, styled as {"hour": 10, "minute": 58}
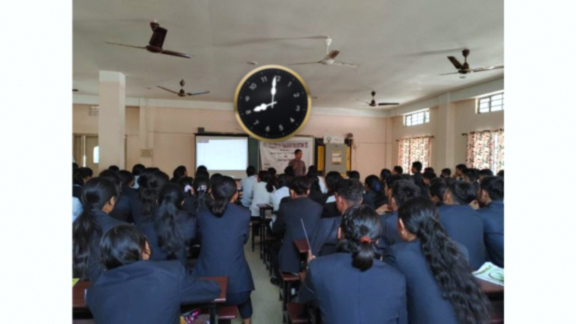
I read {"hour": 7, "minute": 59}
